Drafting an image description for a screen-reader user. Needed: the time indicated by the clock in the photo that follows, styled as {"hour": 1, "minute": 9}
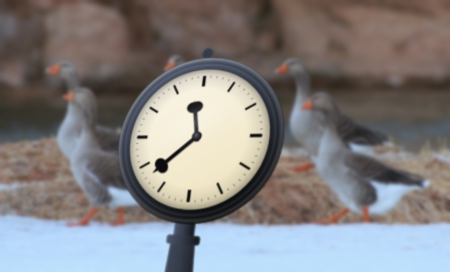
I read {"hour": 11, "minute": 38}
